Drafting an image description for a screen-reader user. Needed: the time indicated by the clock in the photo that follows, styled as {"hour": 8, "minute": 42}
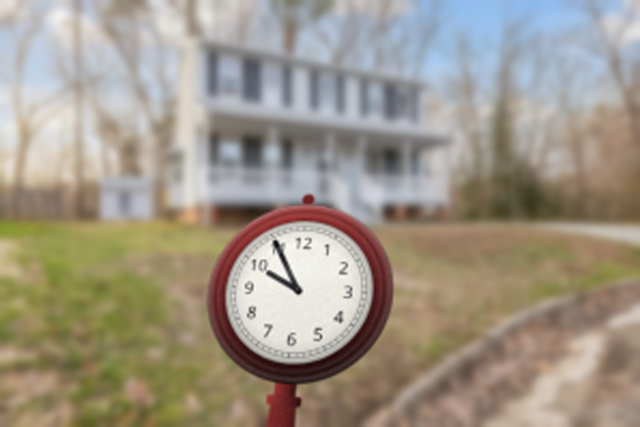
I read {"hour": 9, "minute": 55}
